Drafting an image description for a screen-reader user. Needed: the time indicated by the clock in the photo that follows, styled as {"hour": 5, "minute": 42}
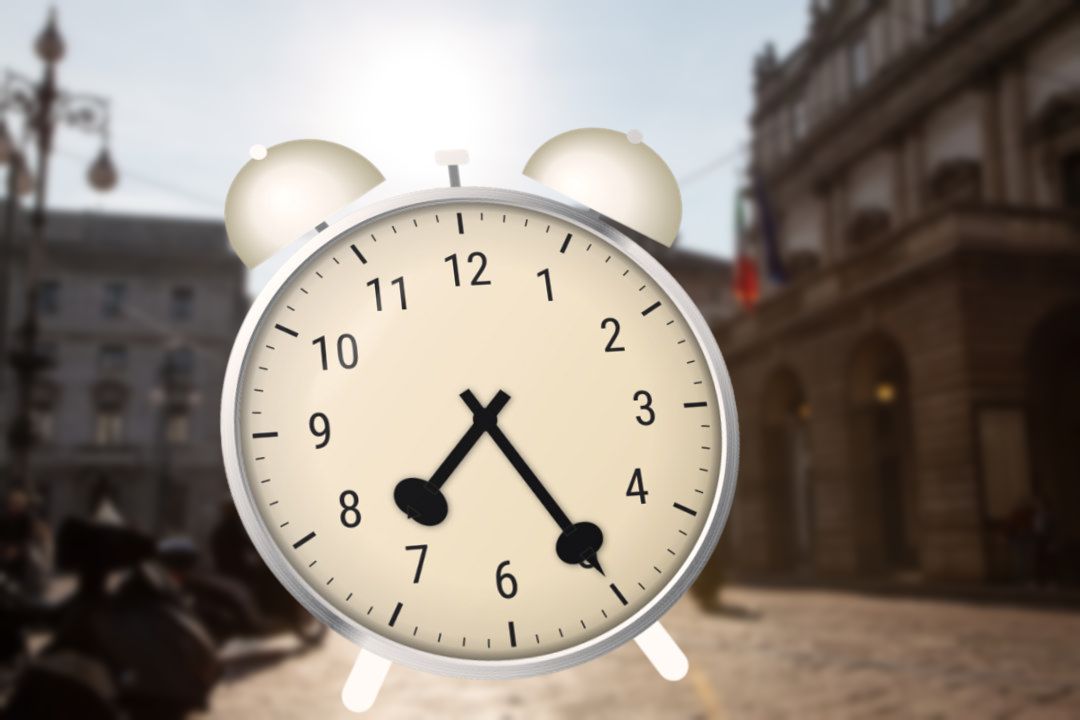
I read {"hour": 7, "minute": 25}
